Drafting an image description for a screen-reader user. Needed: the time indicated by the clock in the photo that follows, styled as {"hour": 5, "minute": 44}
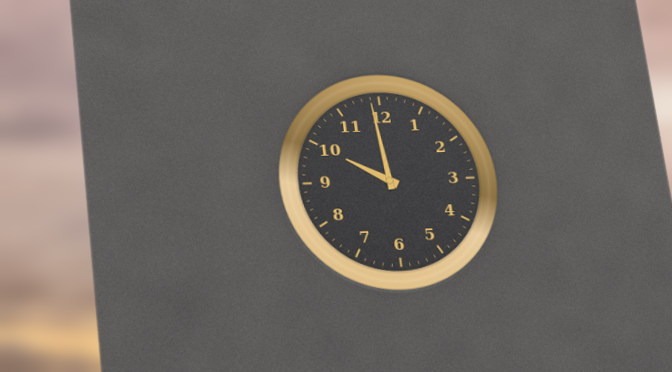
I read {"hour": 9, "minute": 59}
